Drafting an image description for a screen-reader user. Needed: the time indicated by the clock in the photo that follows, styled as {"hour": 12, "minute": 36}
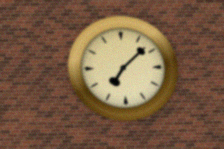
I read {"hour": 7, "minute": 8}
